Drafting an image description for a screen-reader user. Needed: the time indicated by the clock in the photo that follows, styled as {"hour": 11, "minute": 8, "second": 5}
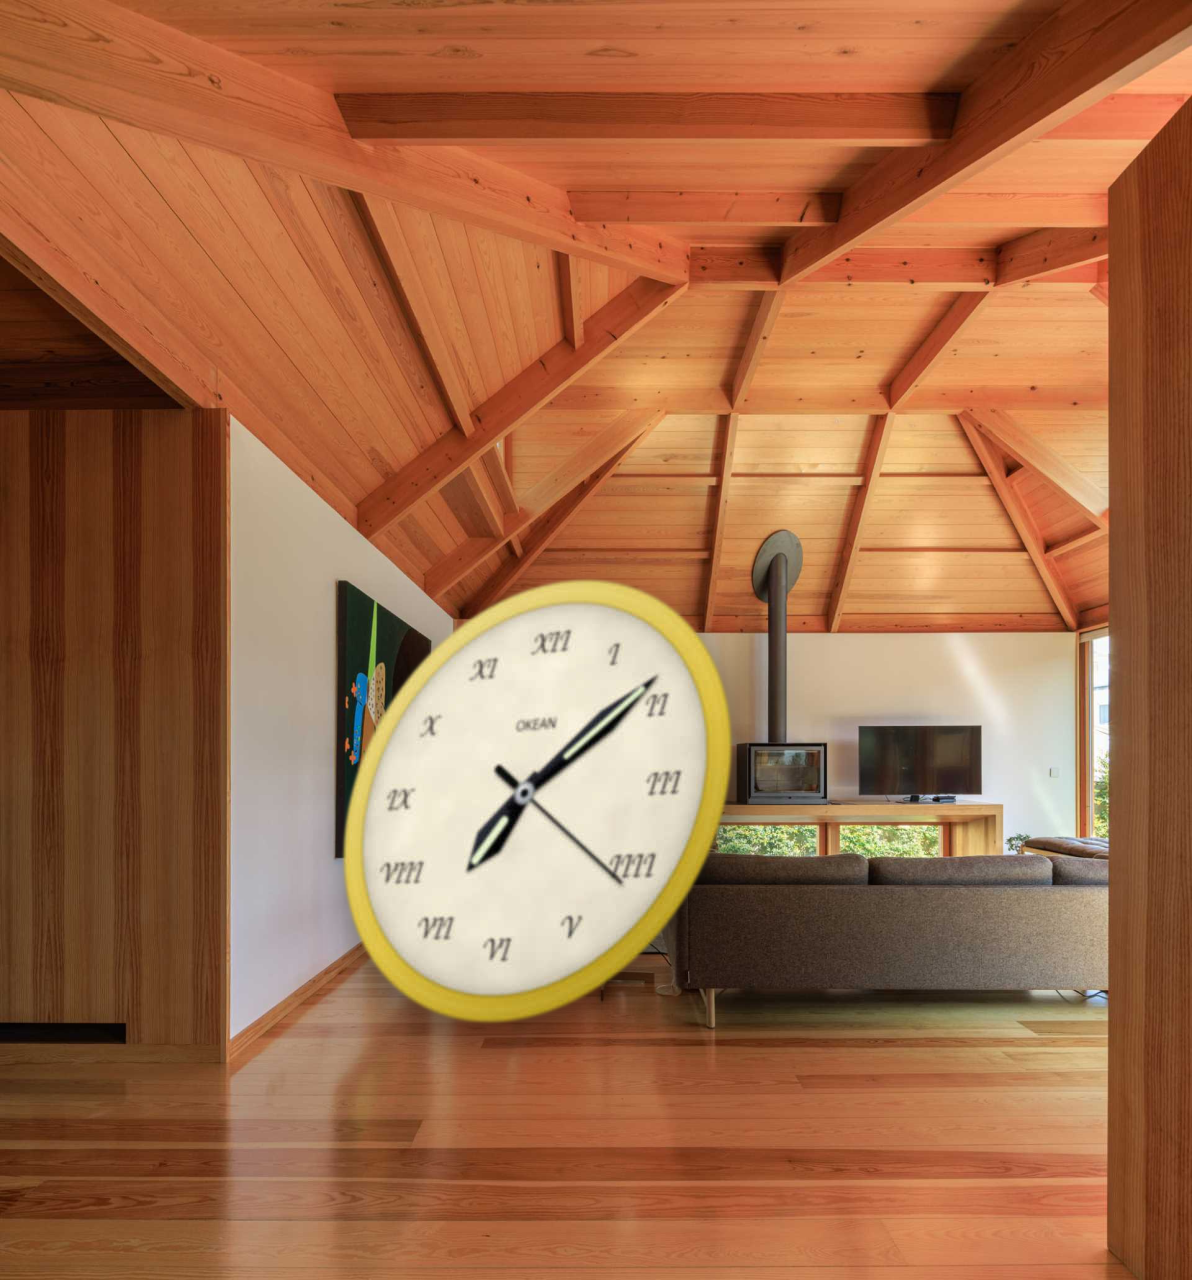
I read {"hour": 7, "minute": 8, "second": 21}
